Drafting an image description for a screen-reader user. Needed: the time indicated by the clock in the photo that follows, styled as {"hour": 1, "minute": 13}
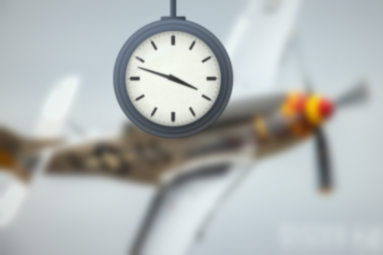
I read {"hour": 3, "minute": 48}
